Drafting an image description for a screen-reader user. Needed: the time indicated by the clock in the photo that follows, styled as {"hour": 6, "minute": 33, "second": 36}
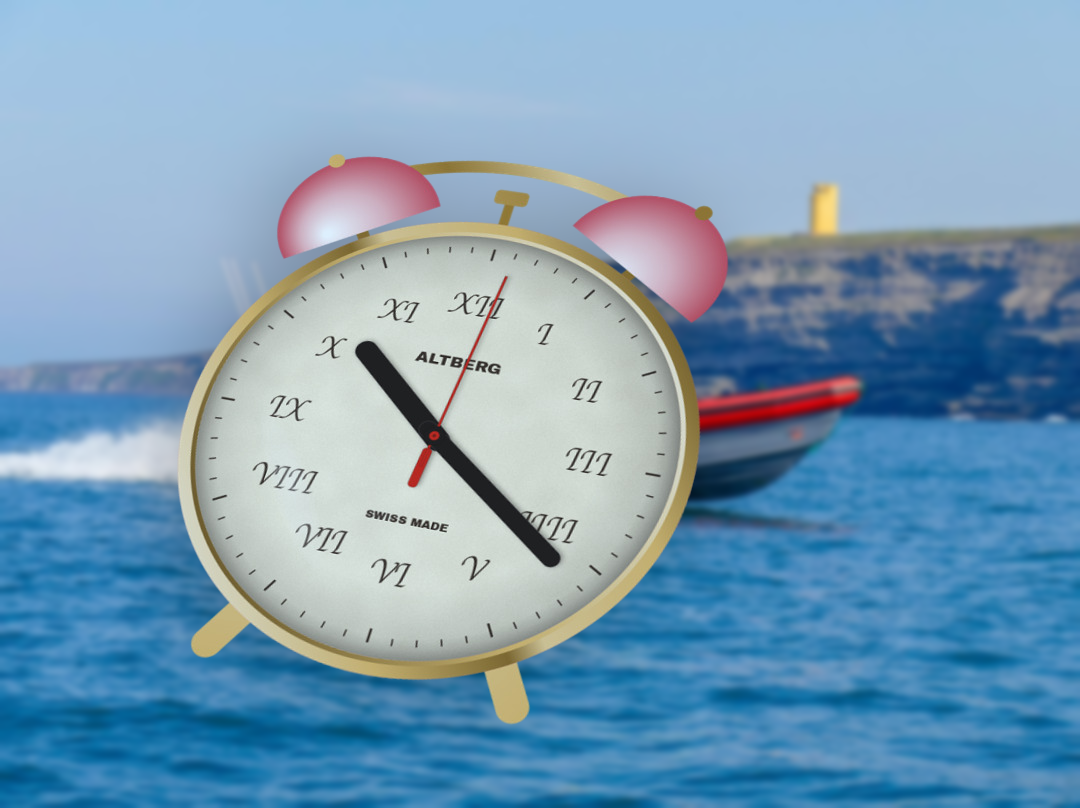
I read {"hour": 10, "minute": 21, "second": 1}
